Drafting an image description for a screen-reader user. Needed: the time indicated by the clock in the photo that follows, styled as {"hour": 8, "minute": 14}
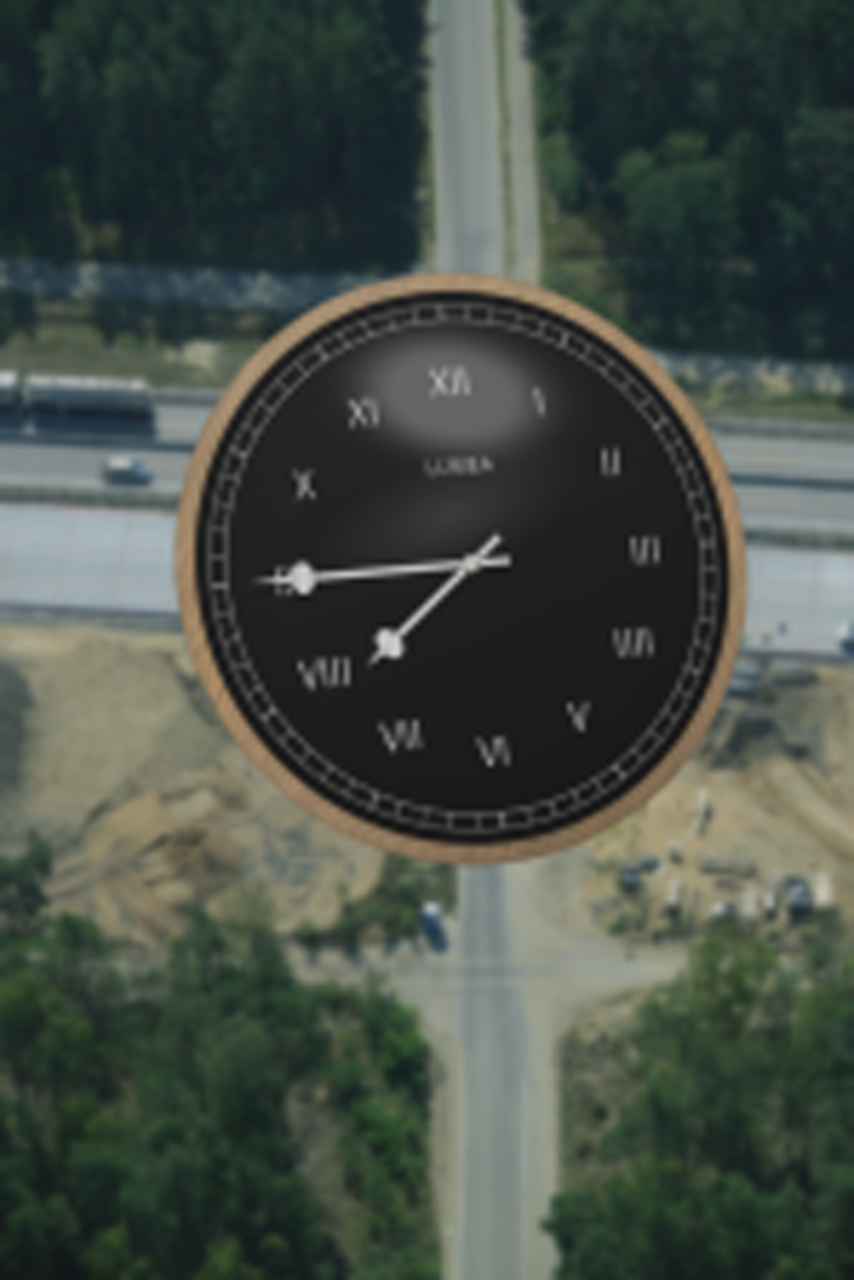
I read {"hour": 7, "minute": 45}
